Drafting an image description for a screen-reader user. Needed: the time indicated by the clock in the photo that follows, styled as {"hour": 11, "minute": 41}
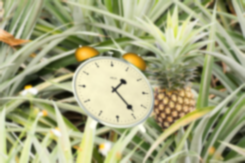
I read {"hour": 1, "minute": 24}
